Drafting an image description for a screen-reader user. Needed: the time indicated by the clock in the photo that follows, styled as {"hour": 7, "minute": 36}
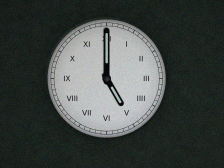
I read {"hour": 5, "minute": 0}
